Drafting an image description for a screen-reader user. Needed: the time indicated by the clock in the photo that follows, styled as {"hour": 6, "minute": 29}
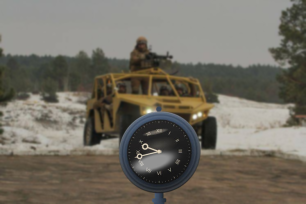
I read {"hour": 9, "minute": 43}
